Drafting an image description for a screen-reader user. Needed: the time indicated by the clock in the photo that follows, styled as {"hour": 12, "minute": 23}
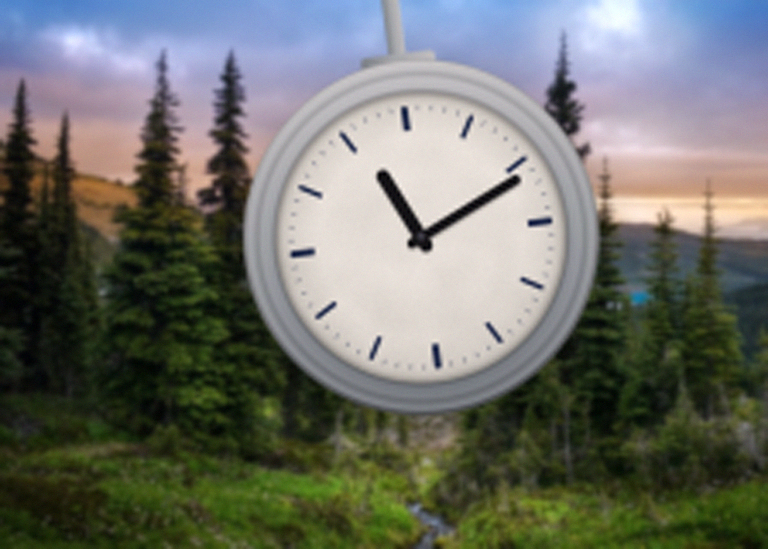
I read {"hour": 11, "minute": 11}
